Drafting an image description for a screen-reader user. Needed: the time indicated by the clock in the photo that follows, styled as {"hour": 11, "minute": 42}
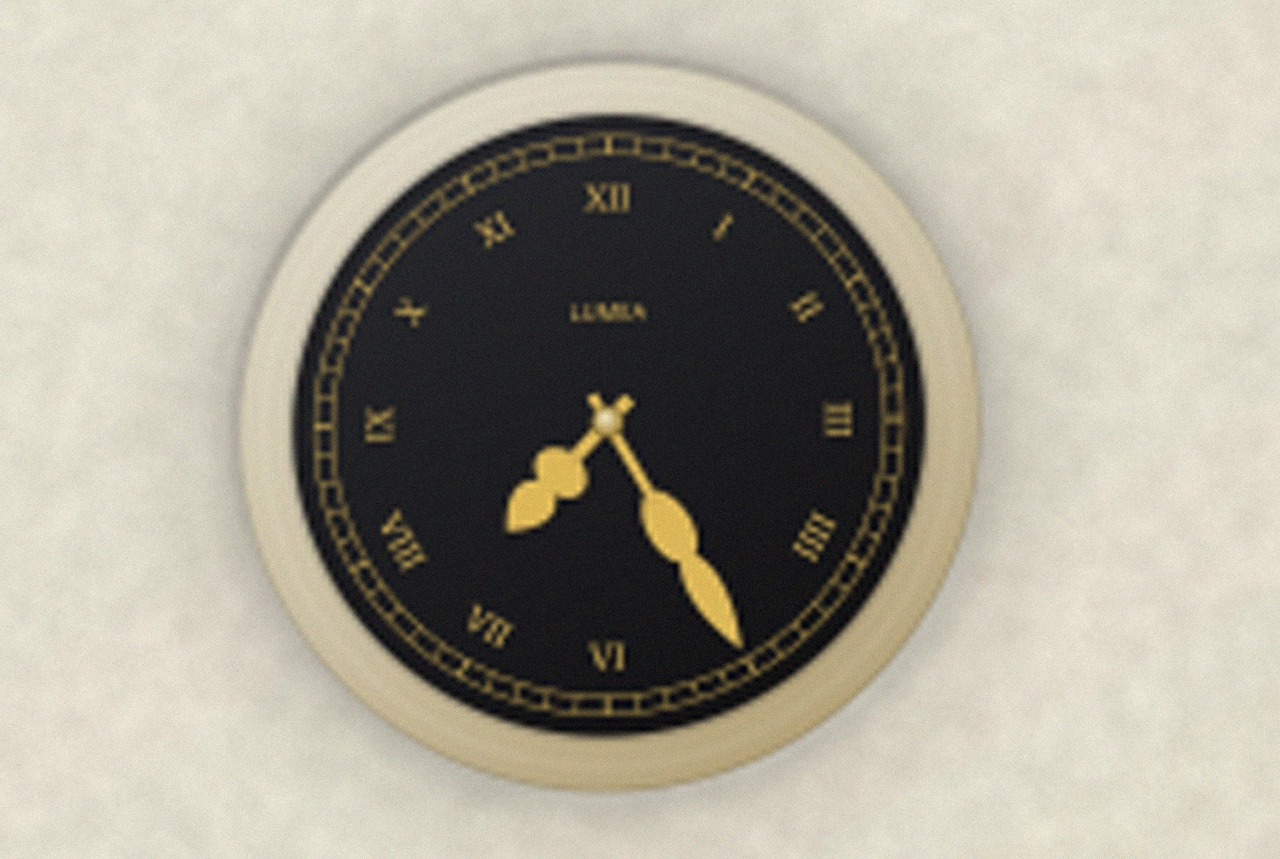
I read {"hour": 7, "minute": 25}
